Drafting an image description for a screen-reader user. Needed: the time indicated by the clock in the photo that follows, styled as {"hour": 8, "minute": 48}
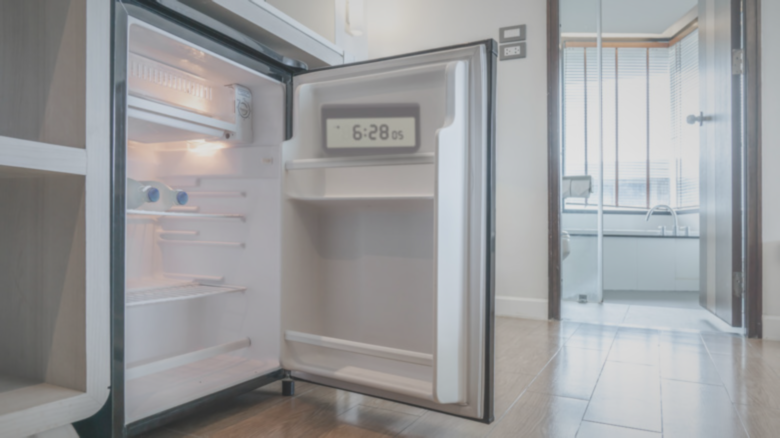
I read {"hour": 6, "minute": 28}
